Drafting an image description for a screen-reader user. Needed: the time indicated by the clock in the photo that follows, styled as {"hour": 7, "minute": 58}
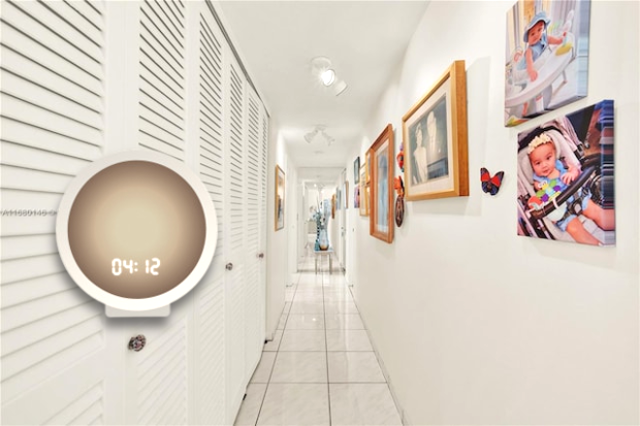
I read {"hour": 4, "minute": 12}
